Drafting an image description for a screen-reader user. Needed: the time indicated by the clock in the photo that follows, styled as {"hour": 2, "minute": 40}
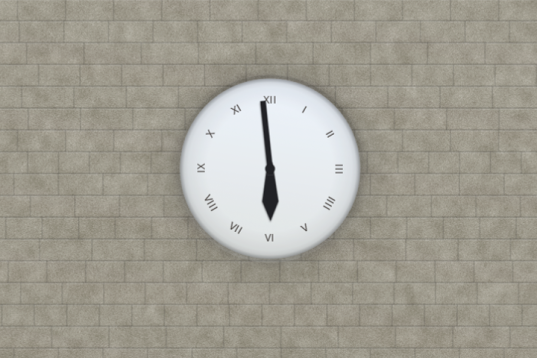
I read {"hour": 5, "minute": 59}
